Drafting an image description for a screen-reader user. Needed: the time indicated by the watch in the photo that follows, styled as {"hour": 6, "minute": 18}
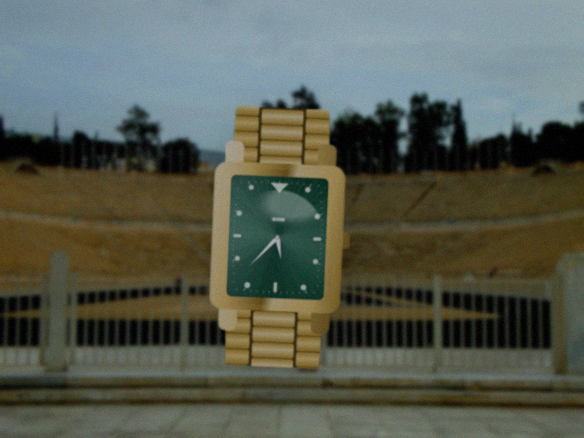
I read {"hour": 5, "minute": 37}
